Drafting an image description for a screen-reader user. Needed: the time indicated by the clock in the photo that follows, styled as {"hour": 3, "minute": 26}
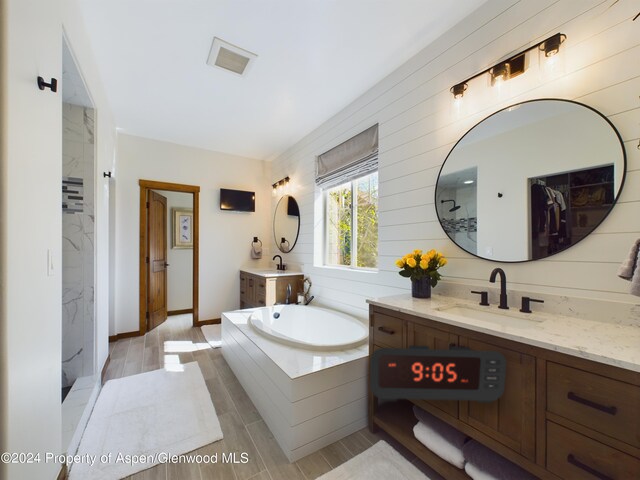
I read {"hour": 9, "minute": 5}
